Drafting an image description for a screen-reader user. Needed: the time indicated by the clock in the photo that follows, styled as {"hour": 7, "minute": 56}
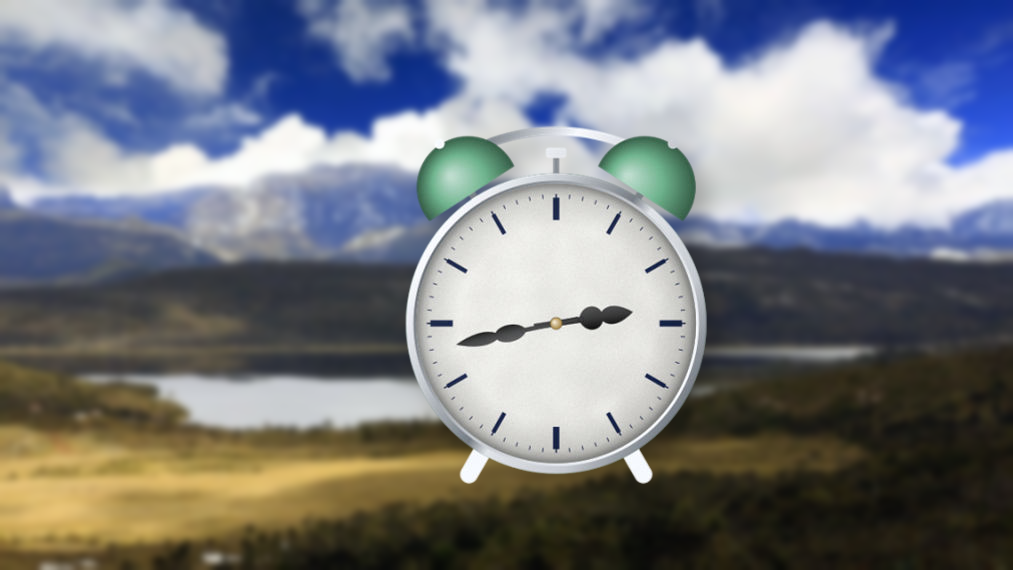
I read {"hour": 2, "minute": 43}
